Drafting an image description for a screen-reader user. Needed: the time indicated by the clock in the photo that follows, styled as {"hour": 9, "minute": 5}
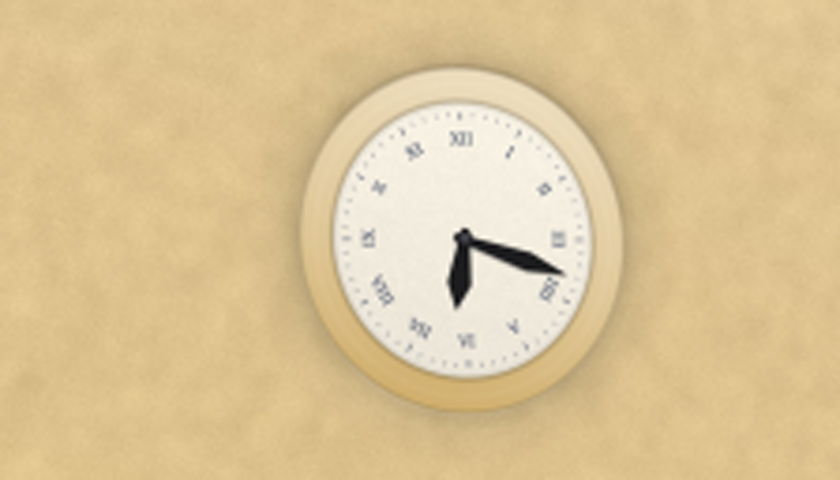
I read {"hour": 6, "minute": 18}
